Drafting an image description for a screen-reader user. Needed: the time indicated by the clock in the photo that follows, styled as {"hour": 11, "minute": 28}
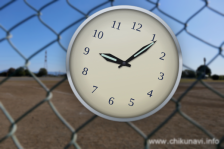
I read {"hour": 9, "minute": 6}
